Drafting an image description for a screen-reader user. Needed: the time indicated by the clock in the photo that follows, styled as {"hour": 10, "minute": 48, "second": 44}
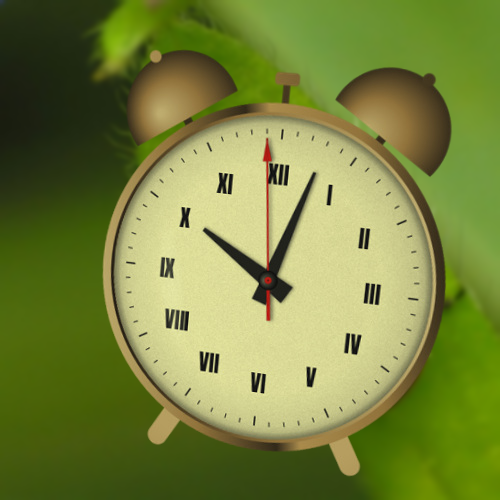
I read {"hour": 10, "minute": 2, "second": 59}
